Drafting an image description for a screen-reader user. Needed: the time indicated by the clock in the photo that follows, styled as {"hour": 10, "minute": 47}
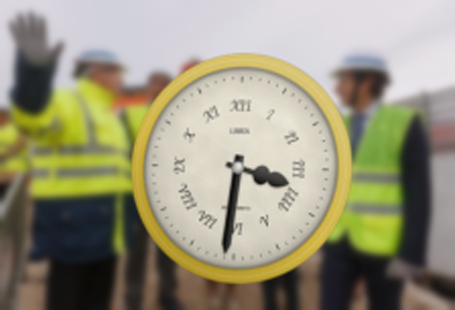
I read {"hour": 3, "minute": 31}
